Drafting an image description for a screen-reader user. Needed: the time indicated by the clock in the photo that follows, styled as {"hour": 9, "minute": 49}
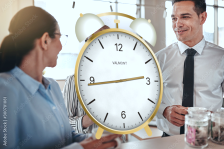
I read {"hour": 2, "minute": 44}
